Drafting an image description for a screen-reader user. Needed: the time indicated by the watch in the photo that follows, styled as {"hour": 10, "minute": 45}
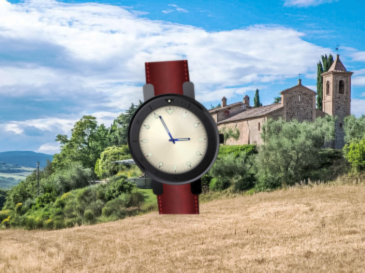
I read {"hour": 2, "minute": 56}
